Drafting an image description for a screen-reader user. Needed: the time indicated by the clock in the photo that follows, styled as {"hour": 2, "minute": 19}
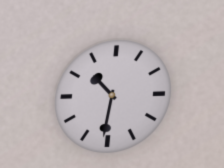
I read {"hour": 10, "minute": 31}
